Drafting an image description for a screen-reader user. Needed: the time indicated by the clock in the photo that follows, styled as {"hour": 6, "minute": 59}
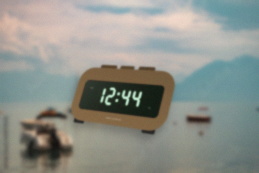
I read {"hour": 12, "minute": 44}
